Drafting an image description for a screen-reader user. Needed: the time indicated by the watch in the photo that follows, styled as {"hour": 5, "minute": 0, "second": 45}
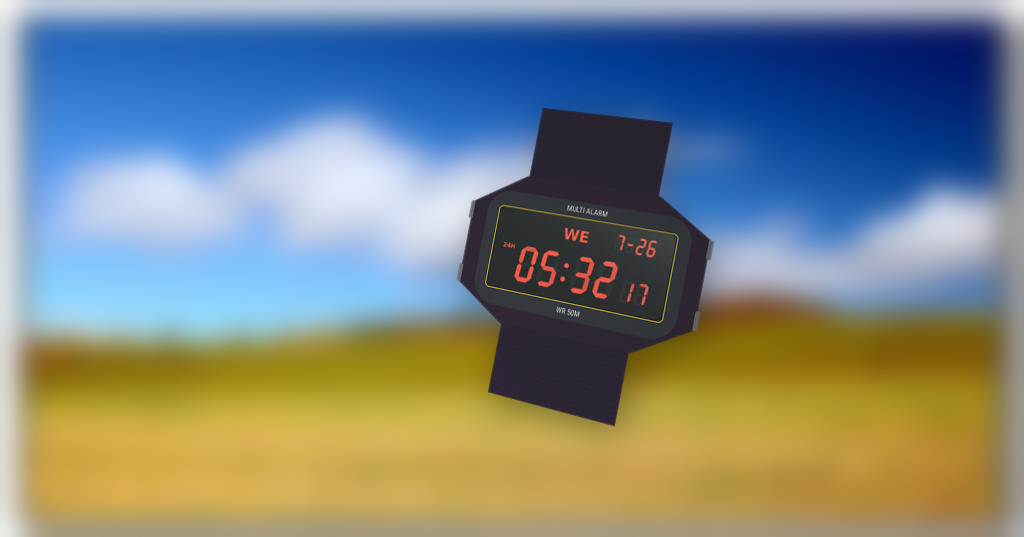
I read {"hour": 5, "minute": 32, "second": 17}
